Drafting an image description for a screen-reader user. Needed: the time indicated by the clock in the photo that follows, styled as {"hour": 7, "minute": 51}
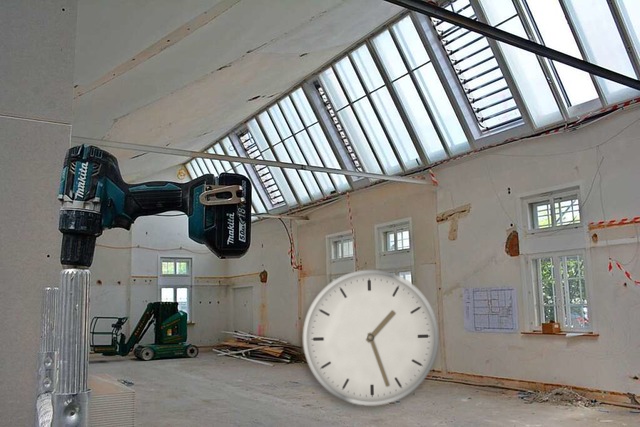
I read {"hour": 1, "minute": 27}
